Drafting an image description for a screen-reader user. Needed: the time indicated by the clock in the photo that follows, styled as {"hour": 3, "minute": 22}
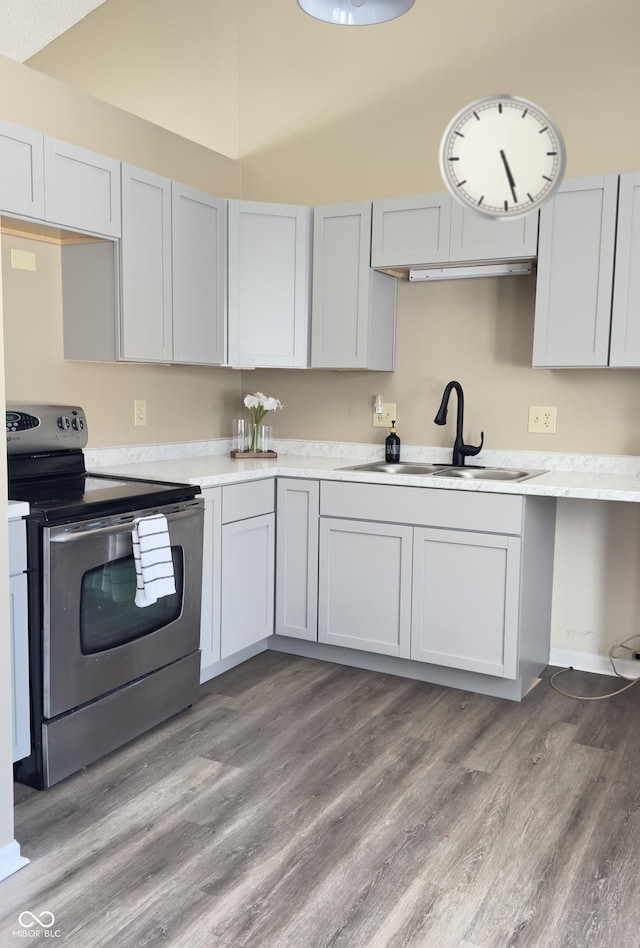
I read {"hour": 5, "minute": 28}
